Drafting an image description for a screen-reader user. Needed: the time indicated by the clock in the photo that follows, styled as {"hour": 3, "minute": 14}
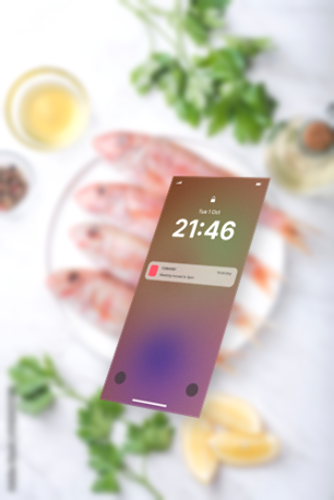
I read {"hour": 21, "minute": 46}
